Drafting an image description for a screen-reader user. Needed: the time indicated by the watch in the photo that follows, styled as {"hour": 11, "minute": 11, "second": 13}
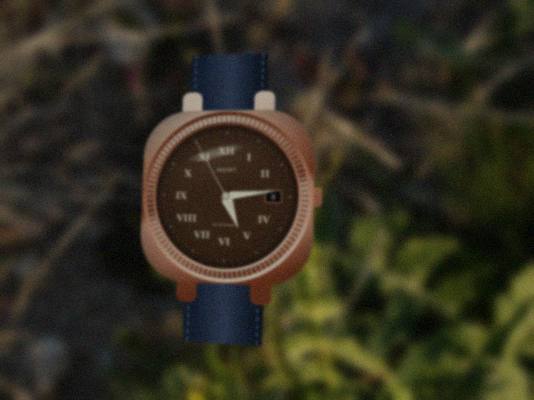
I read {"hour": 5, "minute": 13, "second": 55}
